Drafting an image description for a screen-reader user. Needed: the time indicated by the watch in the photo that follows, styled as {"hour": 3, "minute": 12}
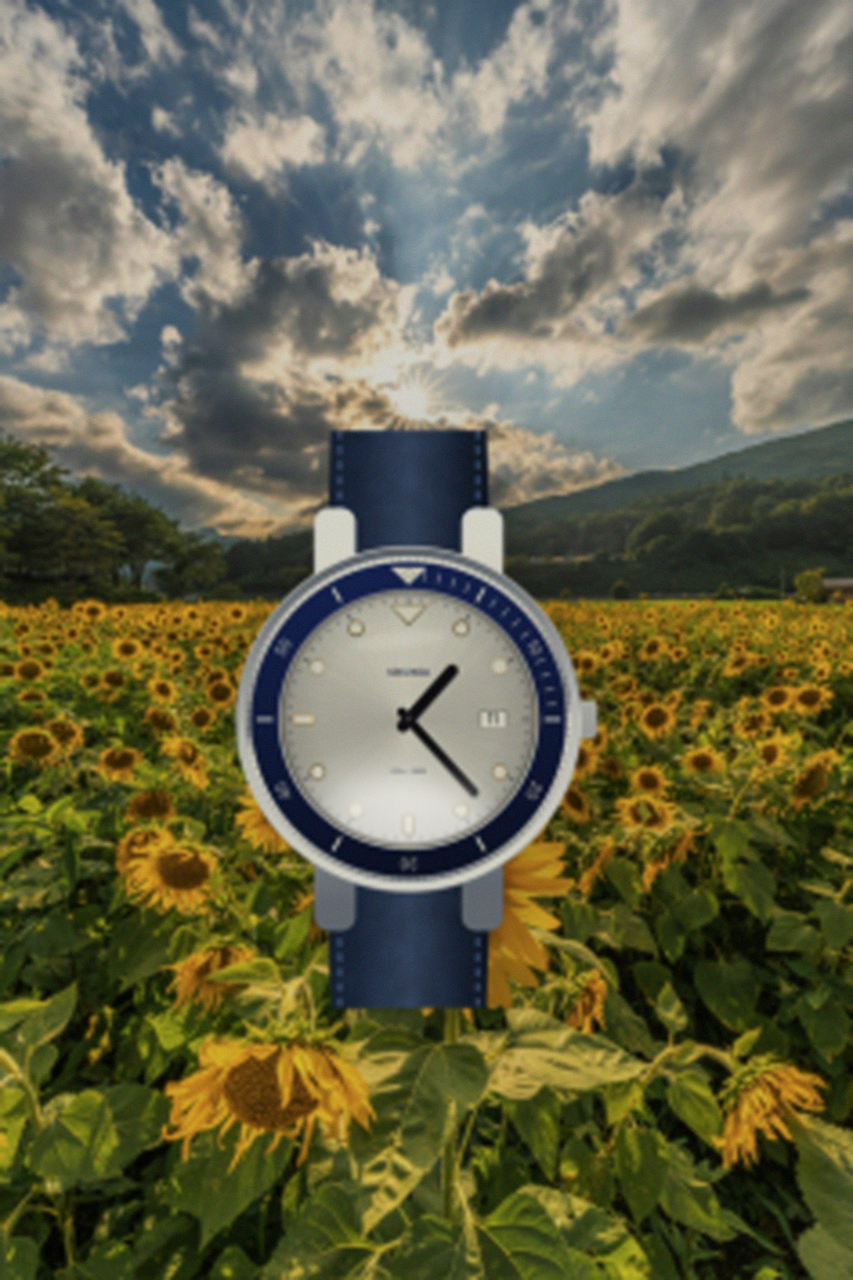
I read {"hour": 1, "minute": 23}
